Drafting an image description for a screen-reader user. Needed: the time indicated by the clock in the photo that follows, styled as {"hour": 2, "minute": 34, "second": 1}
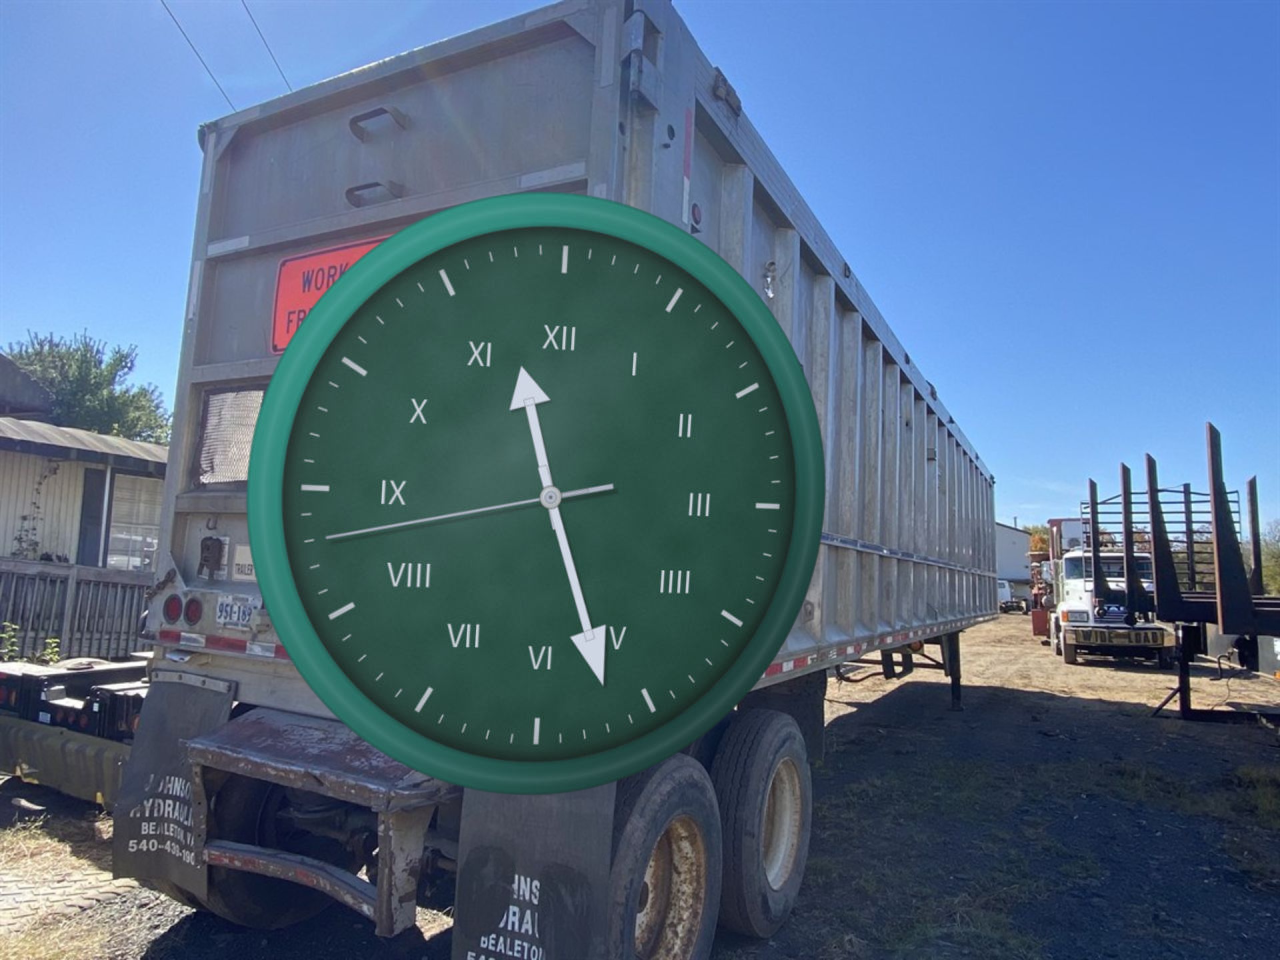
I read {"hour": 11, "minute": 26, "second": 43}
